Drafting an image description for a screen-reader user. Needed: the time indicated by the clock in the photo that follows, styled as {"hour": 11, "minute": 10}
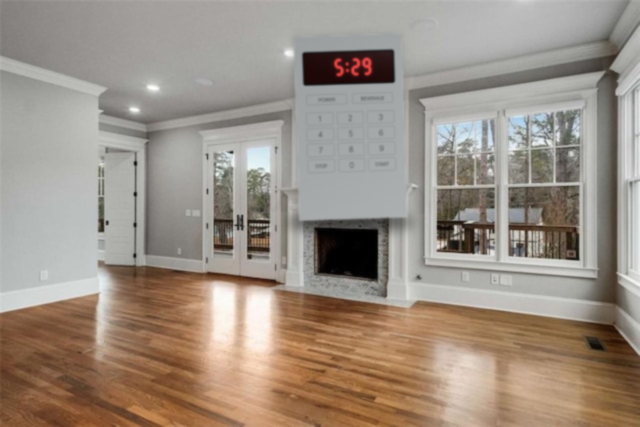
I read {"hour": 5, "minute": 29}
